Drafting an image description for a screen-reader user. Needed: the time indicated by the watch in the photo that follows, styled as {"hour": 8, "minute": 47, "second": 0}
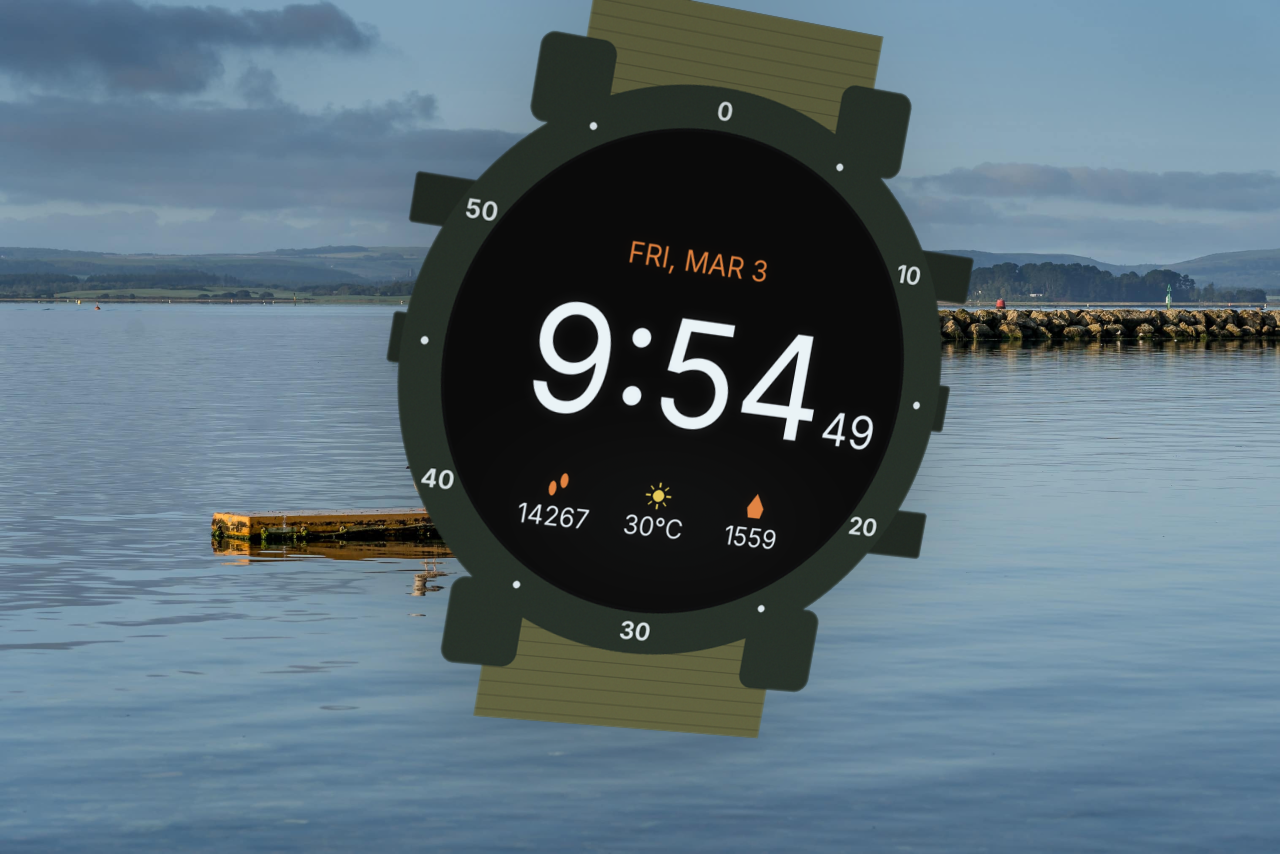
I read {"hour": 9, "minute": 54, "second": 49}
